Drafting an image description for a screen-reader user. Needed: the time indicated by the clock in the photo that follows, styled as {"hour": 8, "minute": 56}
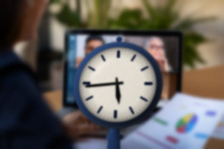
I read {"hour": 5, "minute": 44}
